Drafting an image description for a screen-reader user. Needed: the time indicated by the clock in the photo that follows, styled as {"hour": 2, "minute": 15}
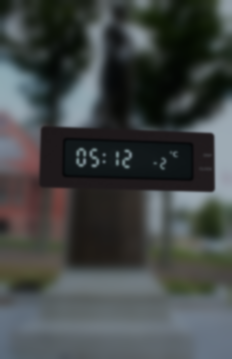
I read {"hour": 5, "minute": 12}
